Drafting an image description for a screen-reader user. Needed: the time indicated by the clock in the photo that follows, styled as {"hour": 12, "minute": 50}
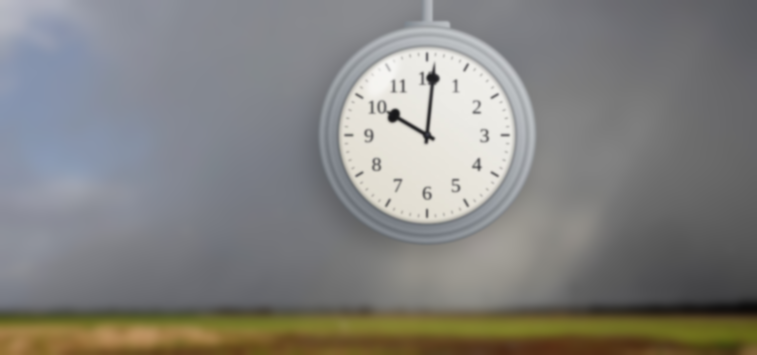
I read {"hour": 10, "minute": 1}
